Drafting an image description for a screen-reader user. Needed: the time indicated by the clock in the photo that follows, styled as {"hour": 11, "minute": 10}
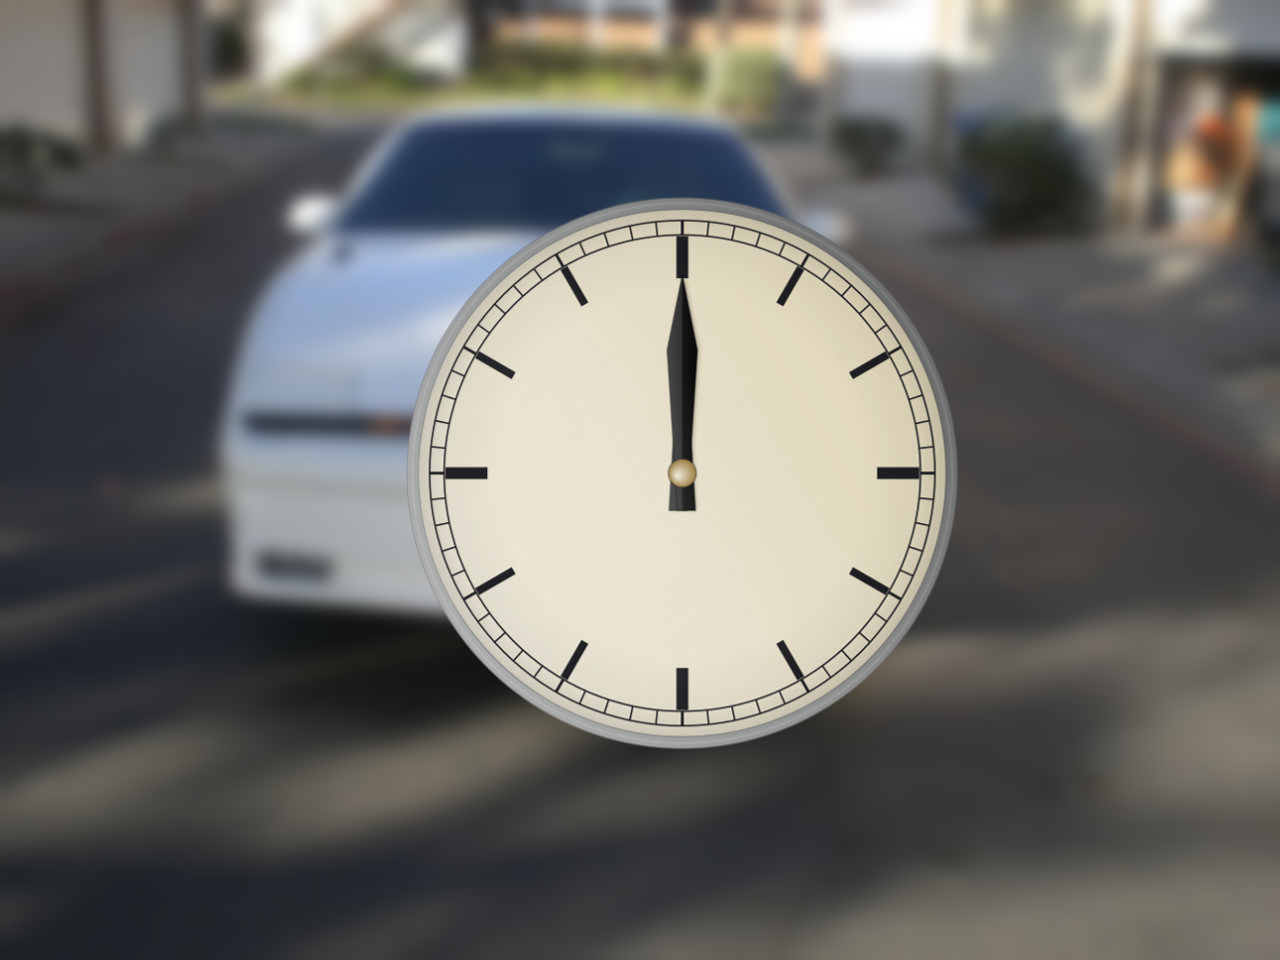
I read {"hour": 12, "minute": 0}
